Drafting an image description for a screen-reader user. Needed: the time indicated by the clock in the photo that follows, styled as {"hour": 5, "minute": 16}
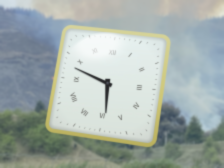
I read {"hour": 5, "minute": 48}
